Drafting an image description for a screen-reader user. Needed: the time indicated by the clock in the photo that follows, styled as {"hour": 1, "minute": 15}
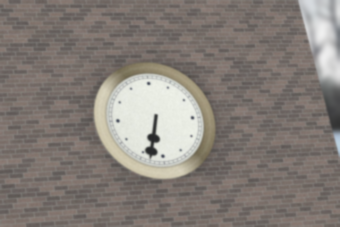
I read {"hour": 6, "minute": 33}
